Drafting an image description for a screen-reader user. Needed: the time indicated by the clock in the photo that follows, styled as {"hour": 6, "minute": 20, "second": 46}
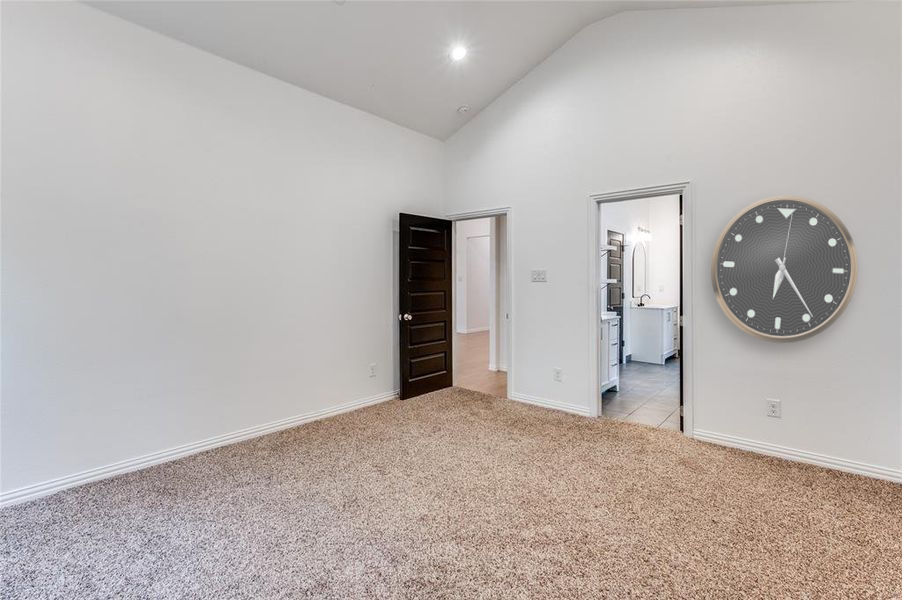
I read {"hour": 6, "minute": 24, "second": 1}
